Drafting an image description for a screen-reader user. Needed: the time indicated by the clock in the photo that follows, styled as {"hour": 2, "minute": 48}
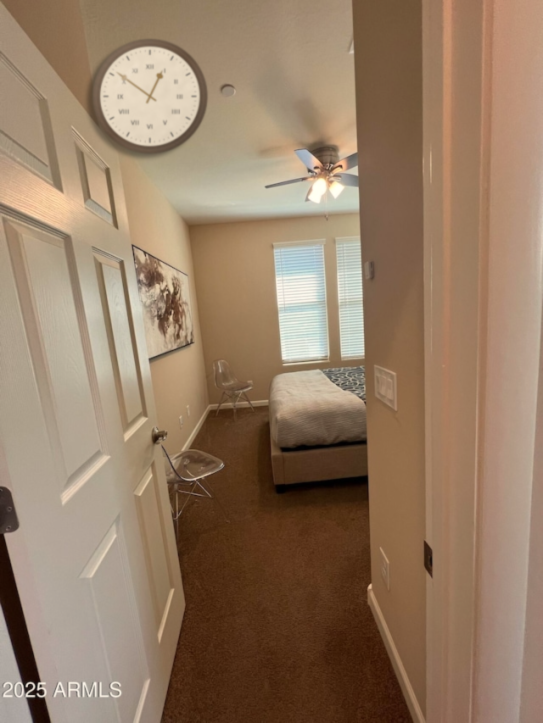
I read {"hour": 12, "minute": 51}
